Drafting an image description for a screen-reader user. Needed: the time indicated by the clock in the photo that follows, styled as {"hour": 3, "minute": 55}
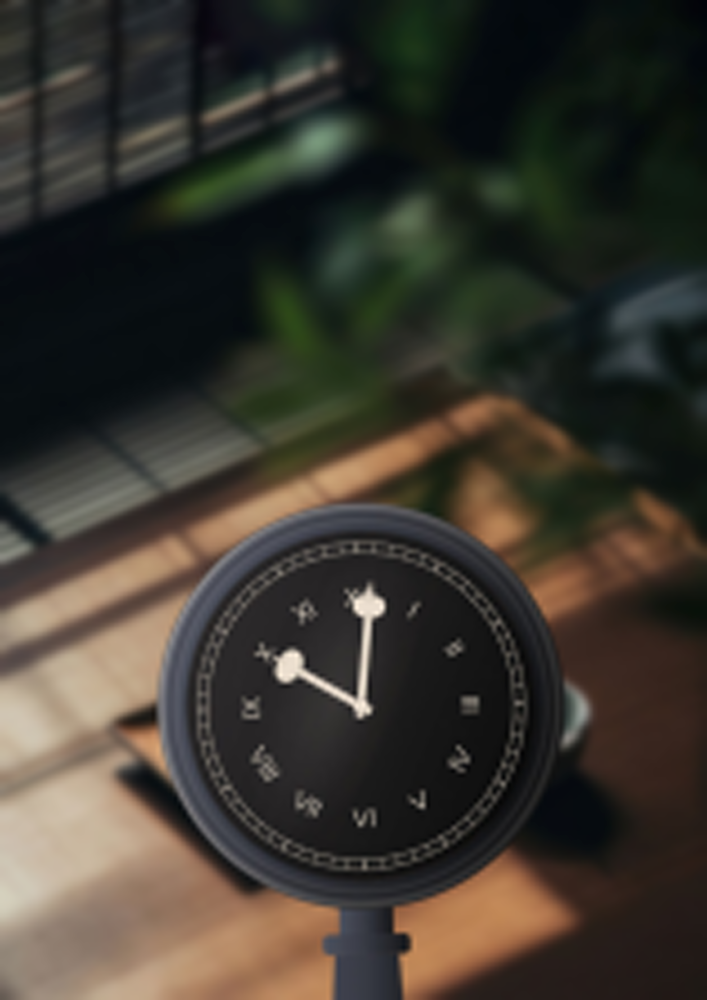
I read {"hour": 10, "minute": 1}
